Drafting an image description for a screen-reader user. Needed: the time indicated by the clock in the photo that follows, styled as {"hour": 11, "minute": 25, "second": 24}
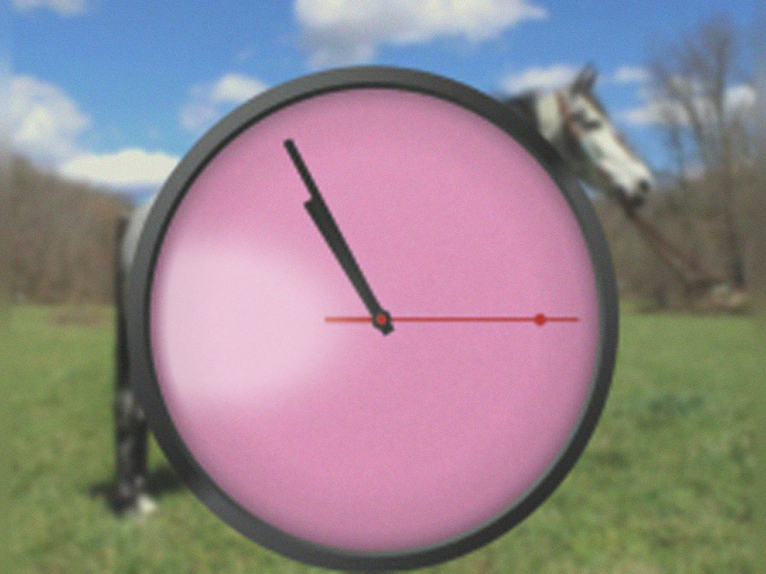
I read {"hour": 10, "minute": 55, "second": 15}
